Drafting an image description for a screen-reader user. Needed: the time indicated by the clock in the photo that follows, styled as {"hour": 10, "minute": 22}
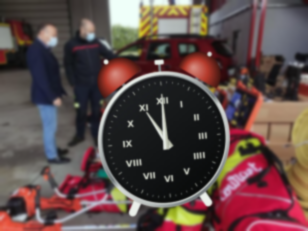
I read {"hour": 11, "minute": 0}
